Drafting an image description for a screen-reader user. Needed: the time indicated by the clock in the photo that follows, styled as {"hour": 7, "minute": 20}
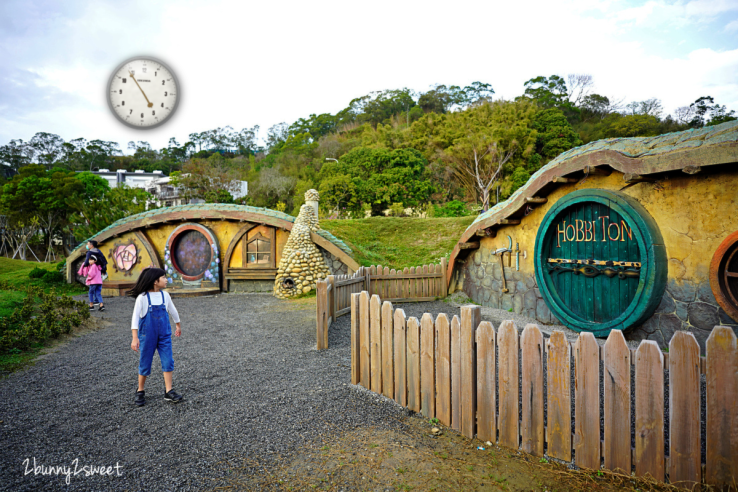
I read {"hour": 4, "minute": 54}
